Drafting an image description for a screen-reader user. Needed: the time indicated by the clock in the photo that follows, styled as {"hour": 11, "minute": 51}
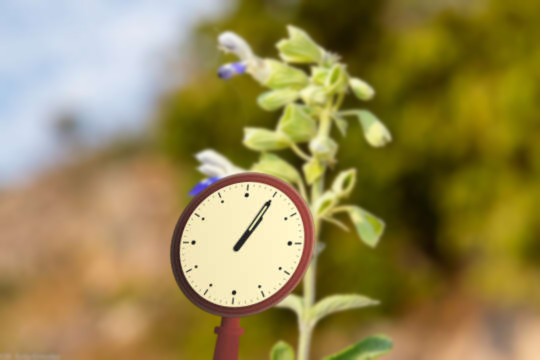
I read {"hour": 1, "minute": 5}
